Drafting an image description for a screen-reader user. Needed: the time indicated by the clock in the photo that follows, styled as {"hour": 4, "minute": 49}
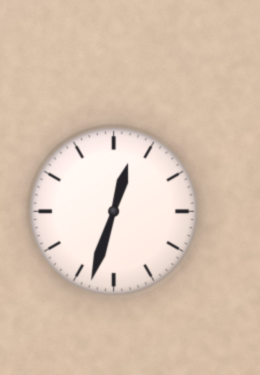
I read {"hour": 12, "minute": 33}
